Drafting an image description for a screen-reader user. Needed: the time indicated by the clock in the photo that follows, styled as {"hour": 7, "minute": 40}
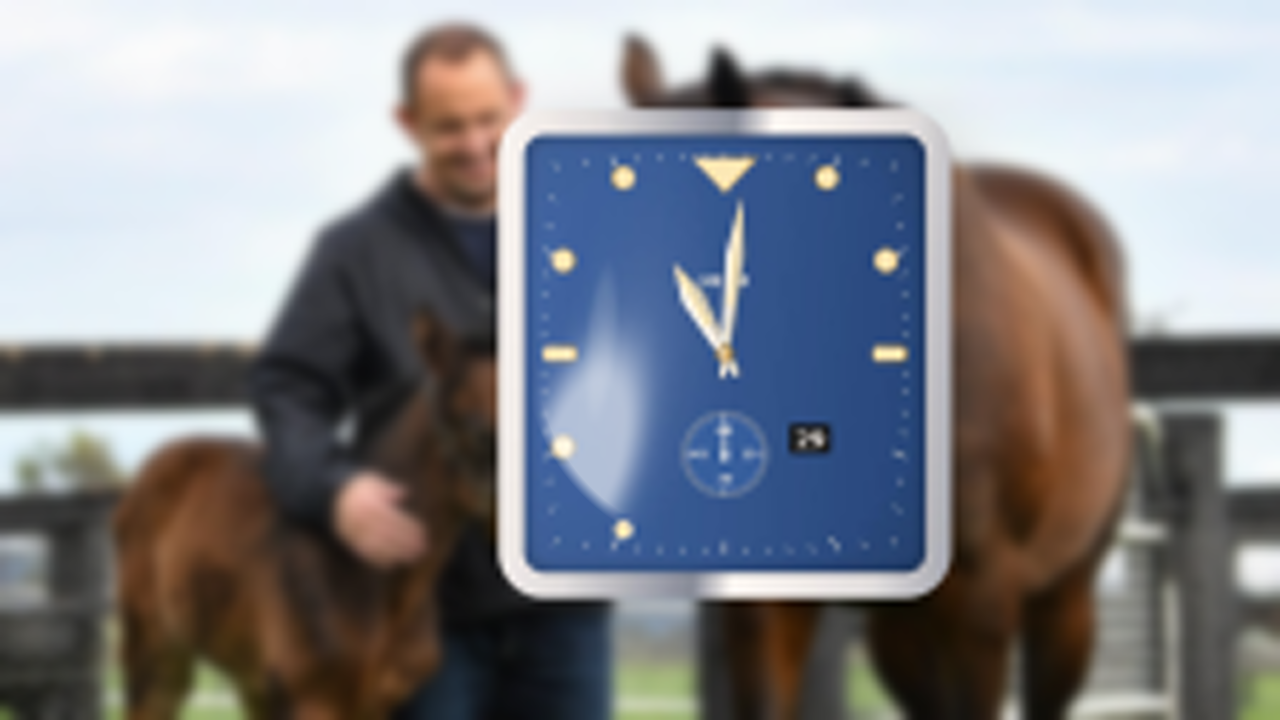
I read {"hour": 11, "minute": 1}
